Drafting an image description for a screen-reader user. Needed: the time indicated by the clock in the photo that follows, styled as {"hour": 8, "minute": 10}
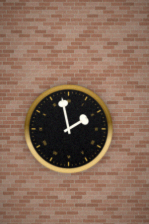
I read {"hour": 1, "minute": 58}
